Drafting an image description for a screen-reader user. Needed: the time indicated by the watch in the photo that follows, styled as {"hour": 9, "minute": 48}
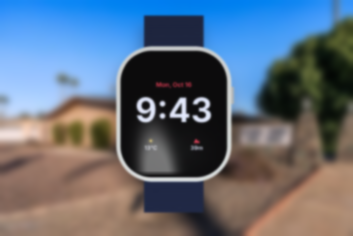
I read {"hour": 9, "minute": 43}
